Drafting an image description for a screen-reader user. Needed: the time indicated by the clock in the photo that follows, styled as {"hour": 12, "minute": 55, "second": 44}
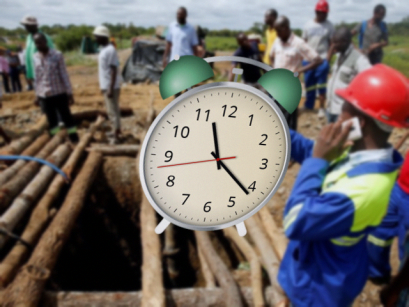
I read {"hour": 11, "minute": 21, "second": 43}
